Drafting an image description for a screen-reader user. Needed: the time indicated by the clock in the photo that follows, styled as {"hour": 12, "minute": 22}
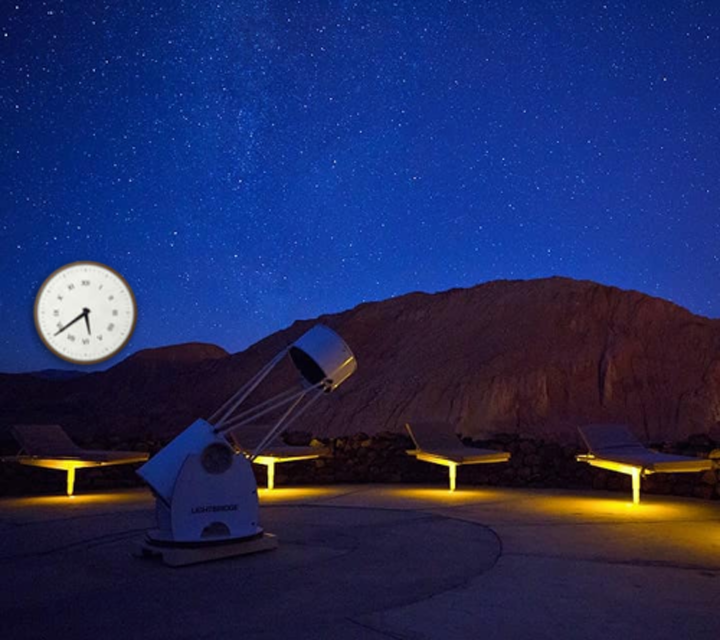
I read {"hour": 5, "minute": 39}
